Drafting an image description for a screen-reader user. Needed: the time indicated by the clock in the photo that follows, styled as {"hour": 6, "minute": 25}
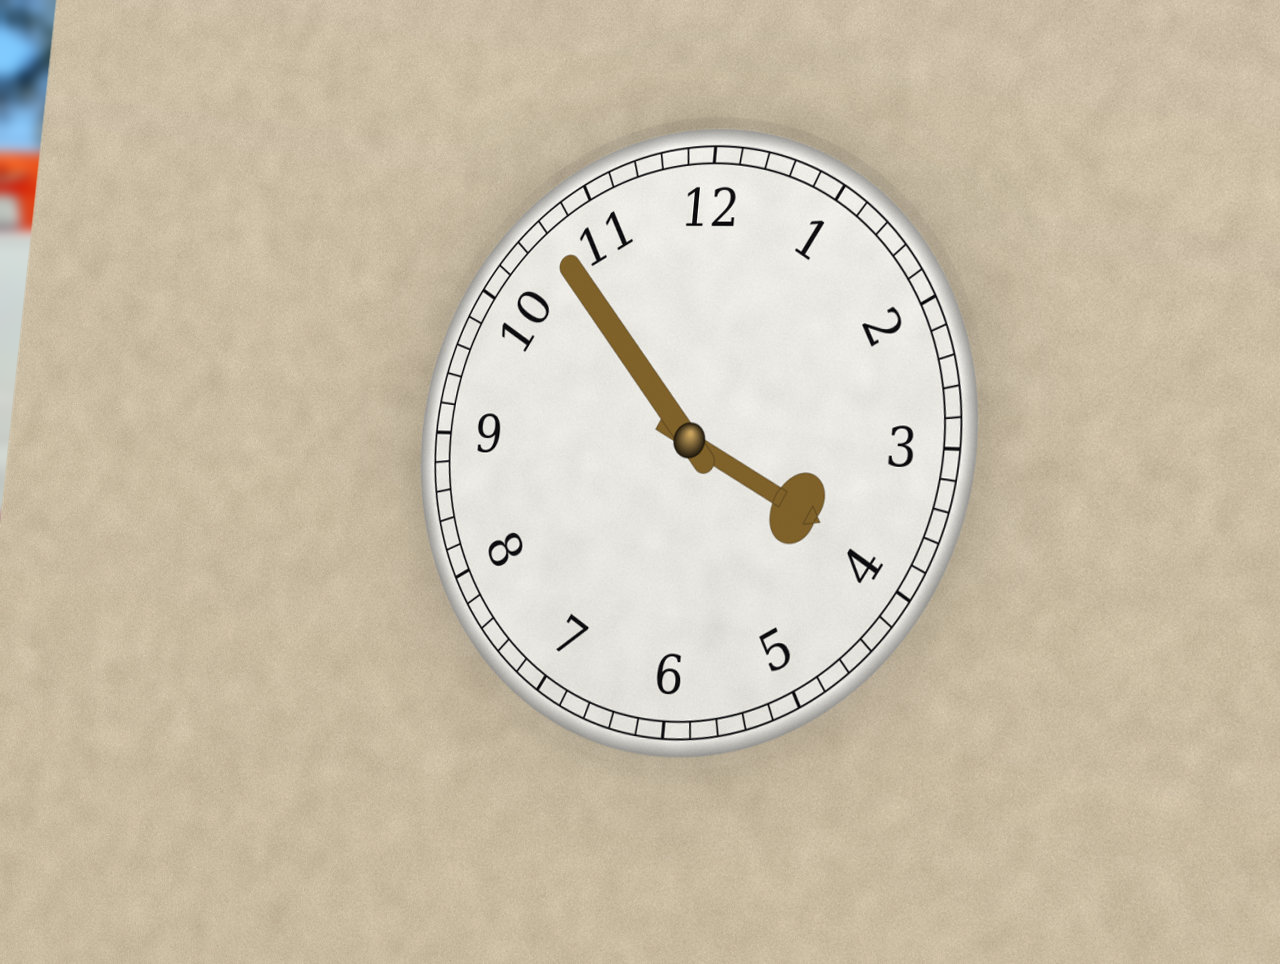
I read {"hour": 3, "minute": 53}
